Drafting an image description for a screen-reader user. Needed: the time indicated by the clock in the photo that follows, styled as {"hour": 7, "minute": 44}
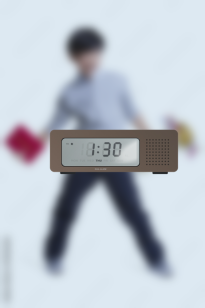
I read {"hour": 1, "minute": 30}
